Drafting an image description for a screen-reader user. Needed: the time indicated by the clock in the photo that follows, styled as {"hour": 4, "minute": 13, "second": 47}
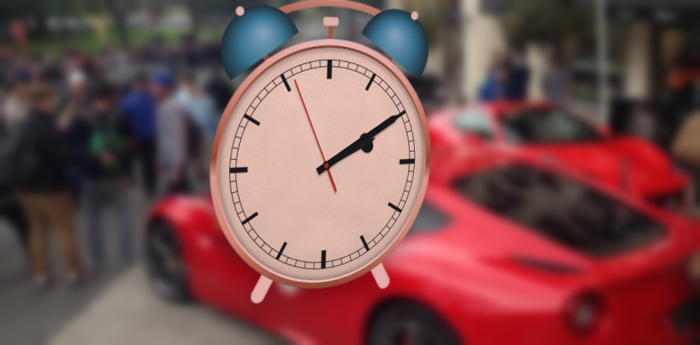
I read {"hour": 2, "minute": 9, "second": 56}
